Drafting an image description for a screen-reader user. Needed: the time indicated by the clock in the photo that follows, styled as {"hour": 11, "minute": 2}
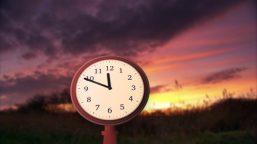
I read {"hour": 11, "minute": 49}
